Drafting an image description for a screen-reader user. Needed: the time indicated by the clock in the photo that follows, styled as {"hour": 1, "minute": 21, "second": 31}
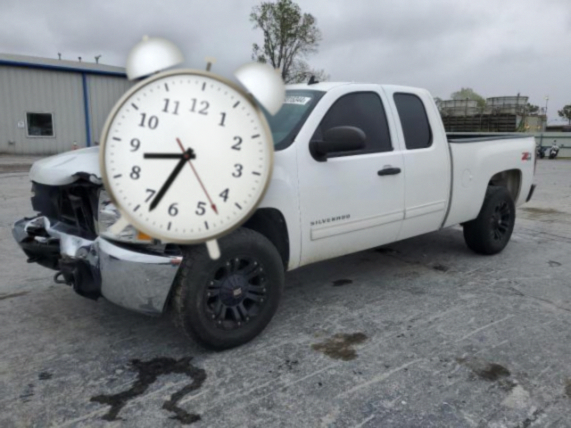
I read {"hour": 8, "minute": 33, "second": 23}
